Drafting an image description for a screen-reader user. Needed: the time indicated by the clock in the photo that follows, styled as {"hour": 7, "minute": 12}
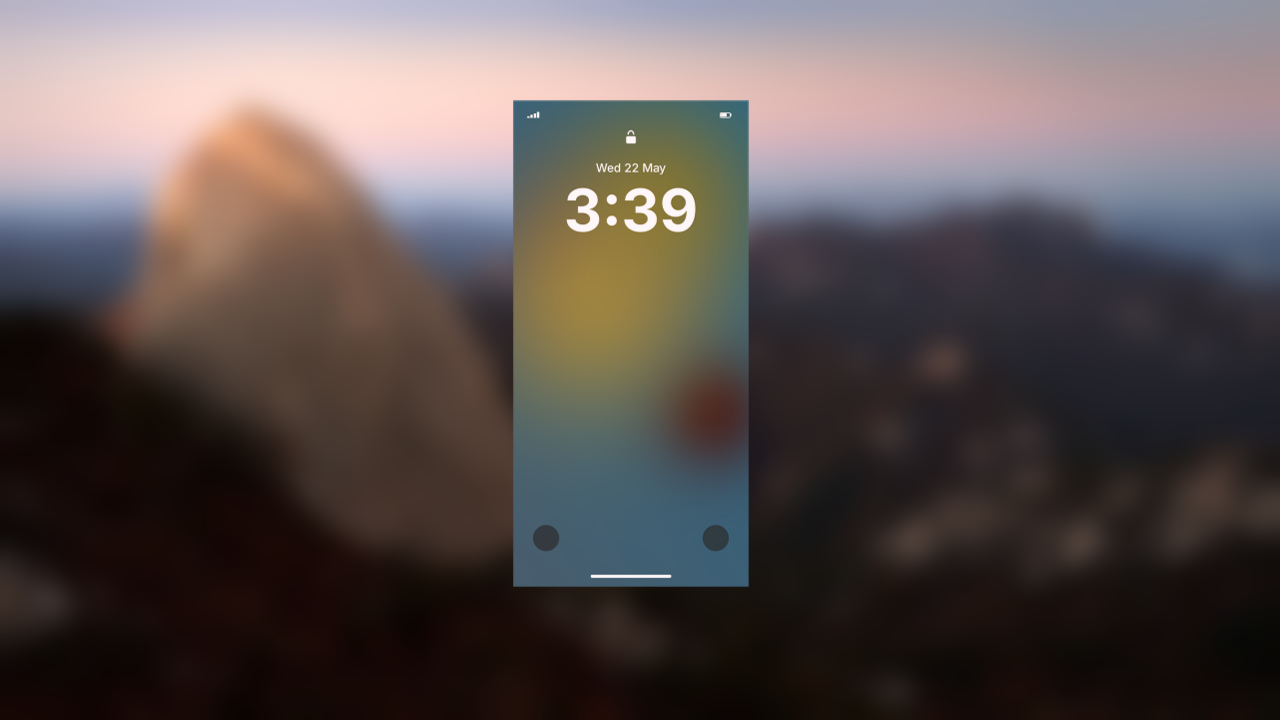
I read {"hour": 3, "minute": 39}
